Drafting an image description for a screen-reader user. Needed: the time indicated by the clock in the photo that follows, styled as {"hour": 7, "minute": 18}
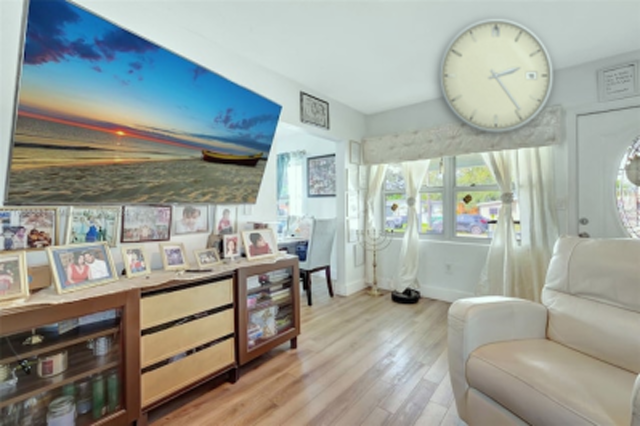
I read {"hour": 2, "minute": 24}
